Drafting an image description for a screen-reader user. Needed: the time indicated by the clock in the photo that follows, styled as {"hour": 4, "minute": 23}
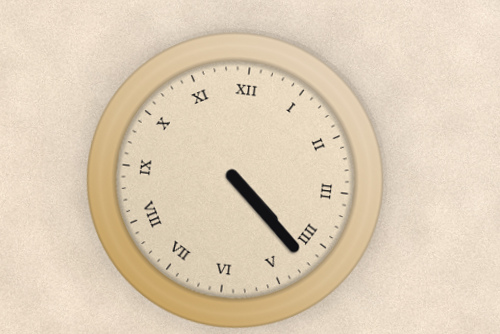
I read {"hour": 4, "minute": 22}
